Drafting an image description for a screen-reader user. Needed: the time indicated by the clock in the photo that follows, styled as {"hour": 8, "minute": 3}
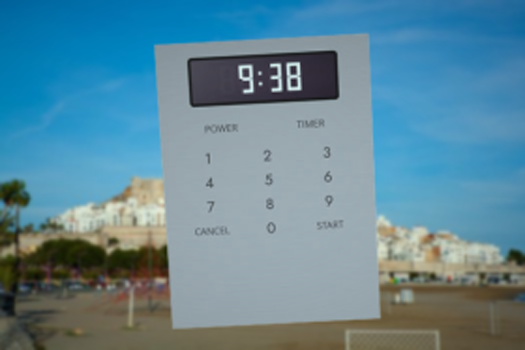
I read {"hour": 9, "minute": 38}
